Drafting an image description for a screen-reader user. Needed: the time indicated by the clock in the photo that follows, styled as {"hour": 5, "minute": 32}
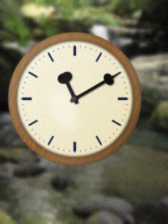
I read {"hour": 11, "minute": 10}
